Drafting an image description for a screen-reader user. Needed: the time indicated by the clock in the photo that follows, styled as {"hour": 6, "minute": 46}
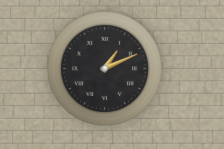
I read {"hour": 1, "minute": 11}
